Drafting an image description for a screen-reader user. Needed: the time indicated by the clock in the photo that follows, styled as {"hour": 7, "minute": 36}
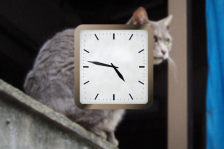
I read {"hour": 4, "minute": 47}
